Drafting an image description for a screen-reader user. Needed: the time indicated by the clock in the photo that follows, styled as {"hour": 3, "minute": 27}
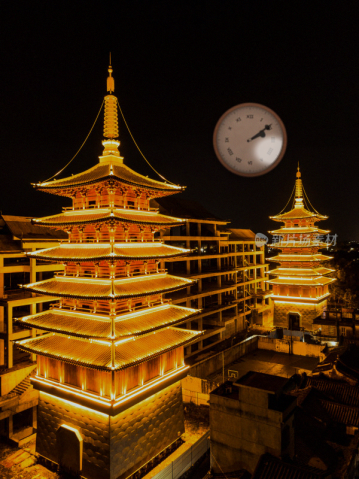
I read {"hour": 2, "minute": 9}
